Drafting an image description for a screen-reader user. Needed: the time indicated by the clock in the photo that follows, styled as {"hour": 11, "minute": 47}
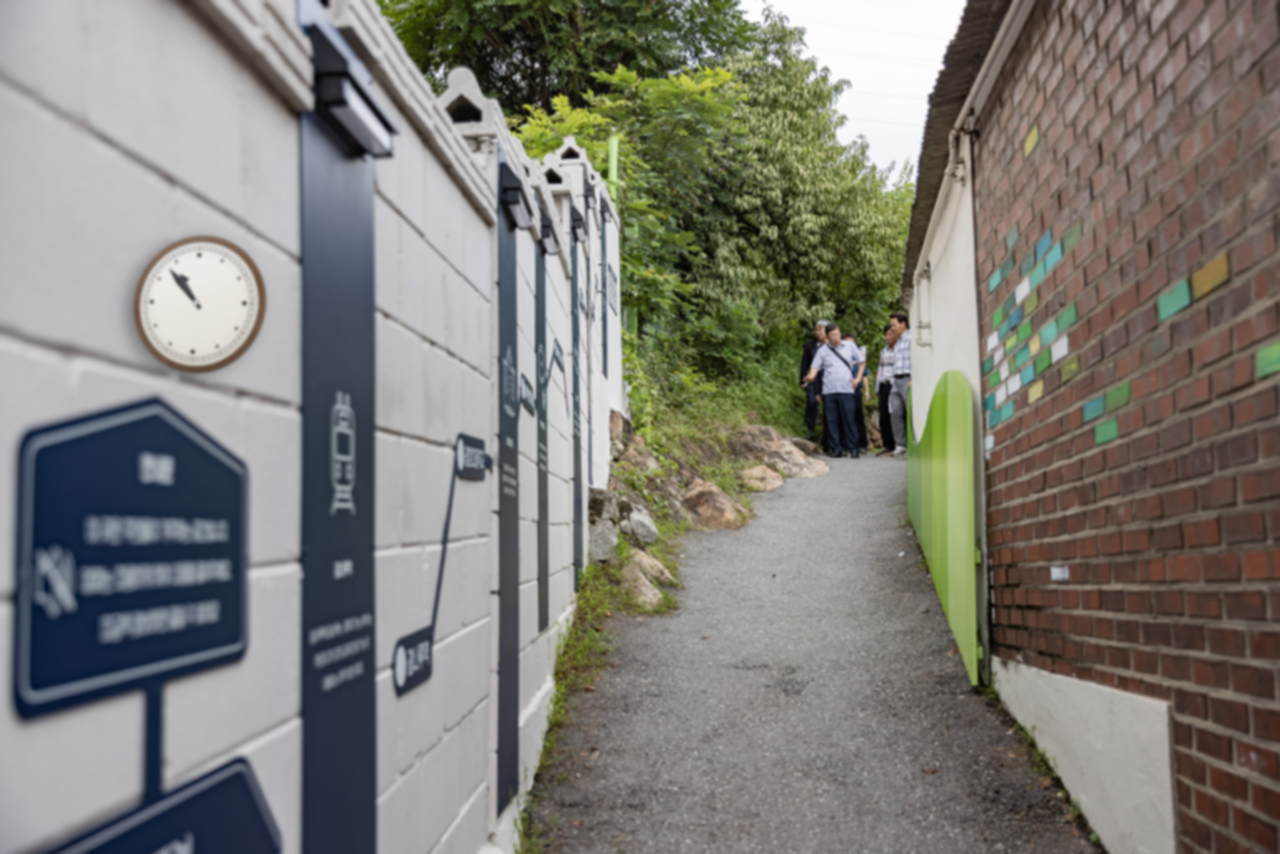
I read {"hour": 10, "minute": 53}
